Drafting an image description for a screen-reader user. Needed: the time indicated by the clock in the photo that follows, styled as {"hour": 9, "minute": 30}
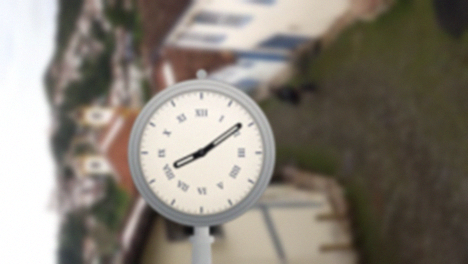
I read {"hour": 8, "minute": 9}
